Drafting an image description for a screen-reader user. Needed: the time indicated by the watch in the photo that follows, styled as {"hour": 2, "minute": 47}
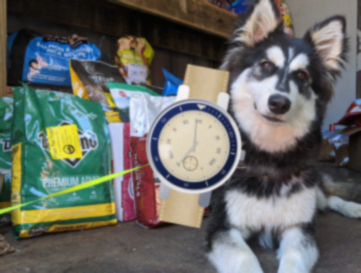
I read {"hour": 6, "minute": 59}
